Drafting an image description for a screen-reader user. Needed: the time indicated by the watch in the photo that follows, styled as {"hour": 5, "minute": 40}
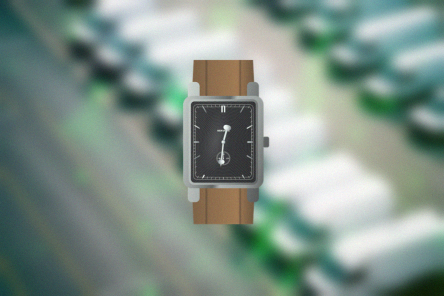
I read {"hour": 12, "minute": 31}
